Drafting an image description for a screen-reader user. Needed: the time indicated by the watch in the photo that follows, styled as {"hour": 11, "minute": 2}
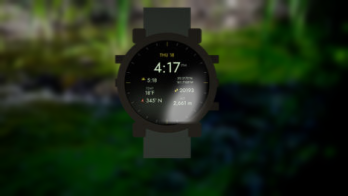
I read {"hour": 4, "minute": 17}
